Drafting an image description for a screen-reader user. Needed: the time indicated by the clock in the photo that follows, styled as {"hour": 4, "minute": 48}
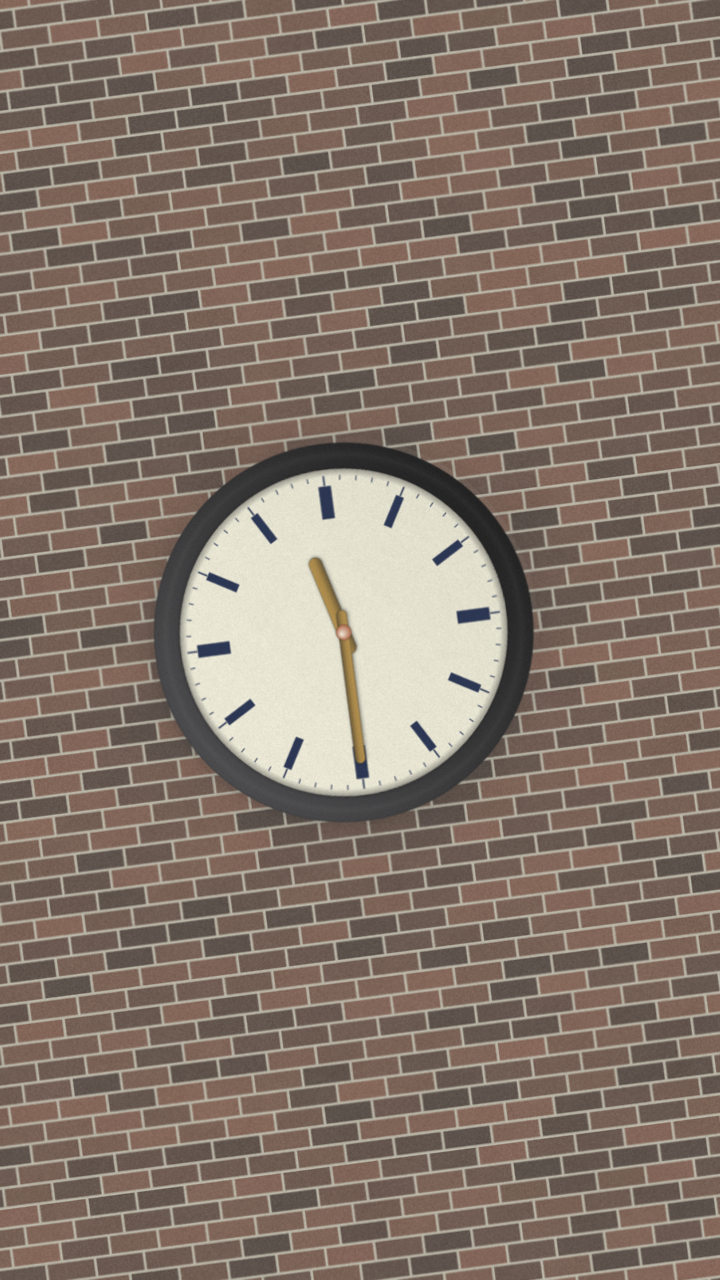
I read {"hour": 11, "minute": 30}
